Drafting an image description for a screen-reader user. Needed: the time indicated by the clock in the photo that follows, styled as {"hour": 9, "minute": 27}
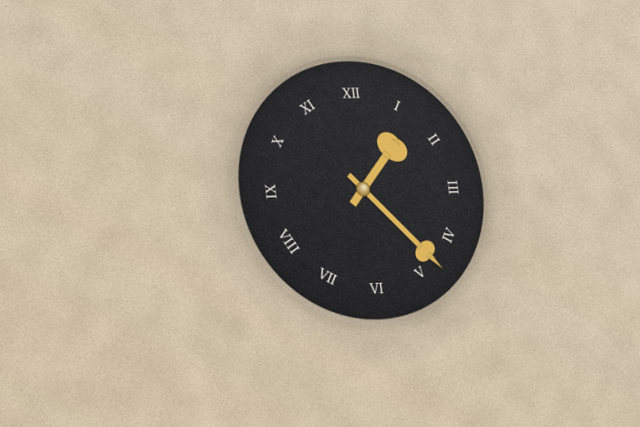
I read {"hour": 1, "minute": 23}
